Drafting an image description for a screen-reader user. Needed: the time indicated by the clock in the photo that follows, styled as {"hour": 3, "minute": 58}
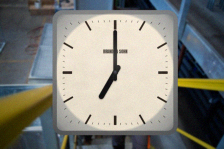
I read {"hour": 7, "minute": 0}
